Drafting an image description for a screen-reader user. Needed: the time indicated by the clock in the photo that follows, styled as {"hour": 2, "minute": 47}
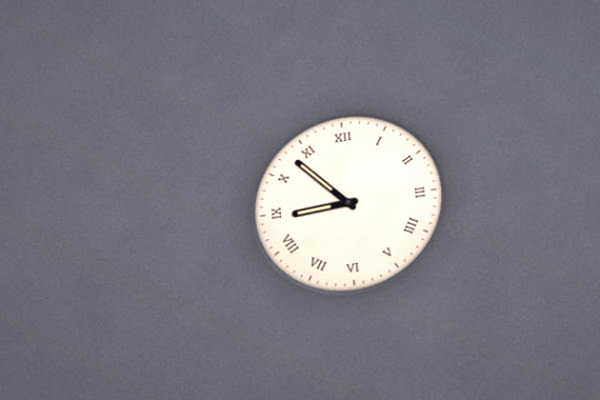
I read {"hour": 8, "minute": 53}
